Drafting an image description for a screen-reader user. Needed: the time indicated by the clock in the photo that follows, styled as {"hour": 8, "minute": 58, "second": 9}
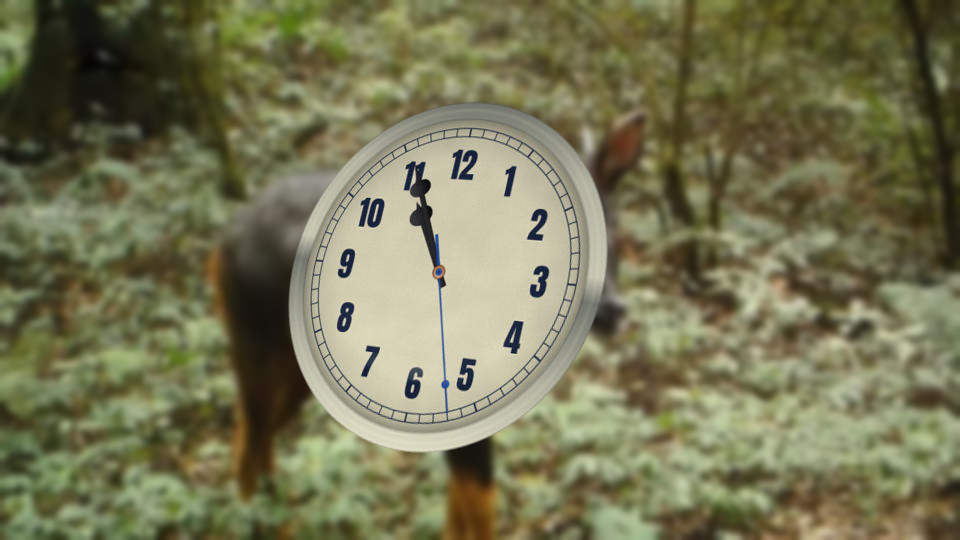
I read {"hour": 10, "minute": 55, "second": 27}
